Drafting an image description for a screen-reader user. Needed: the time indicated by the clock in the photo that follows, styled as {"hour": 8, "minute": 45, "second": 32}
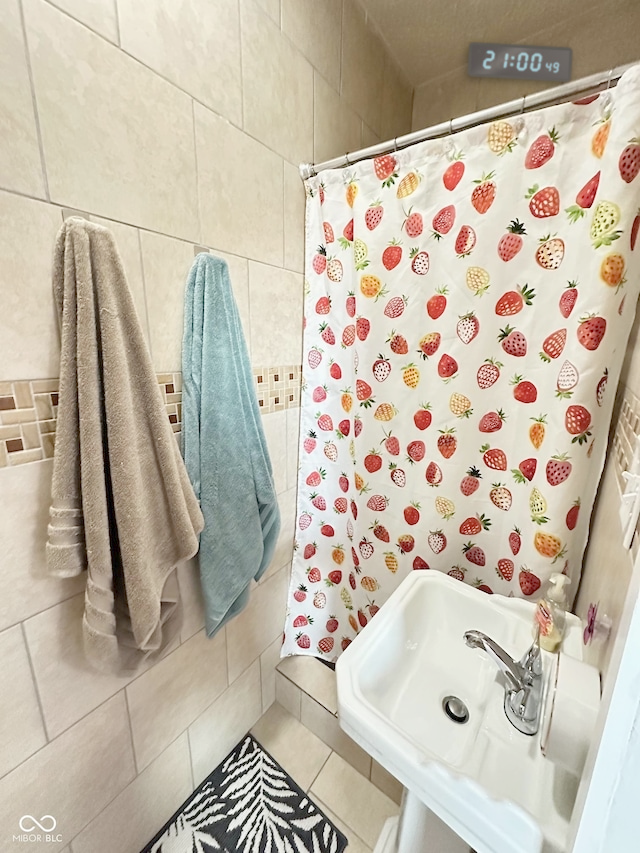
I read {"hour": 21, "minute": 0, "second": 49}
